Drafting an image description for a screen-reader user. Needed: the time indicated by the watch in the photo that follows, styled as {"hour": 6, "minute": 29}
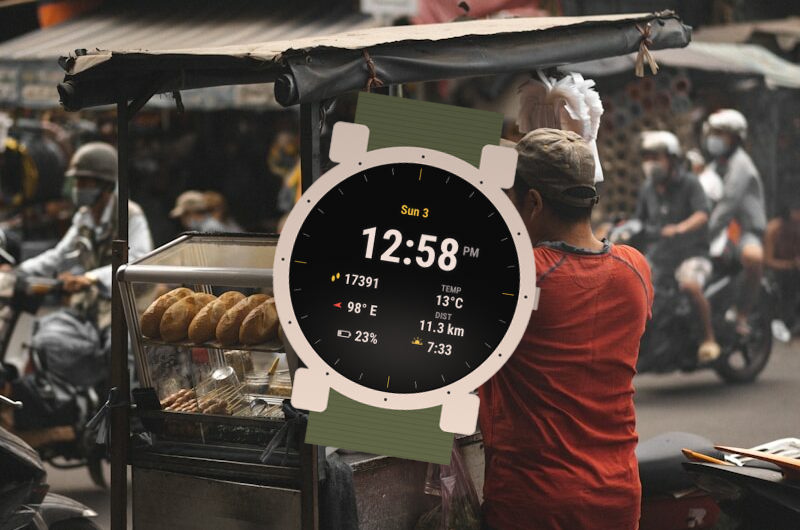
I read {"hour": 12, "minute": 58}
